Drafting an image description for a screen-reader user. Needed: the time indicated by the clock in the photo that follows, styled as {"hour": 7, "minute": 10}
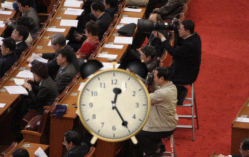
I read {"hour": 12, "minute": 25}
